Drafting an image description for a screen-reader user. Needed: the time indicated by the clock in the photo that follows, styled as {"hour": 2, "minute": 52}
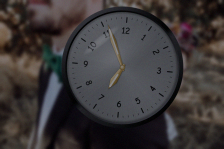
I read {"hour": 6, "minute": 56}
